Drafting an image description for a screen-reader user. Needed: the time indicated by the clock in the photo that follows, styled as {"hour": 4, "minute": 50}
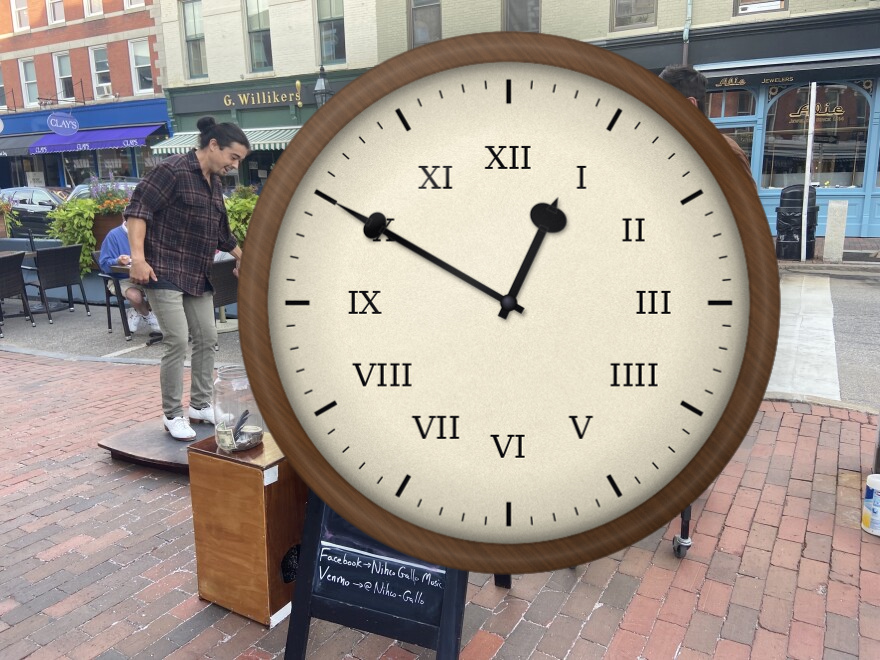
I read {"hour": 12, "minute": 50}
